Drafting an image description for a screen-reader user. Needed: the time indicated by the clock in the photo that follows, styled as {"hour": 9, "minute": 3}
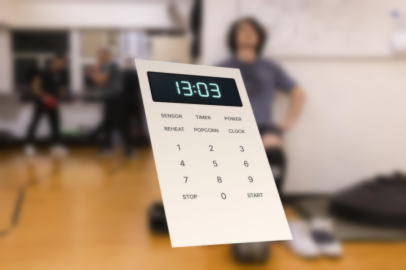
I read {"hour": 13, "minute": 3}
